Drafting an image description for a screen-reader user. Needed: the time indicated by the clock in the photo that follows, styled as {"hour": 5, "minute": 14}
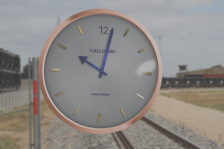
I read {"hour": 10, "minute": 2}
